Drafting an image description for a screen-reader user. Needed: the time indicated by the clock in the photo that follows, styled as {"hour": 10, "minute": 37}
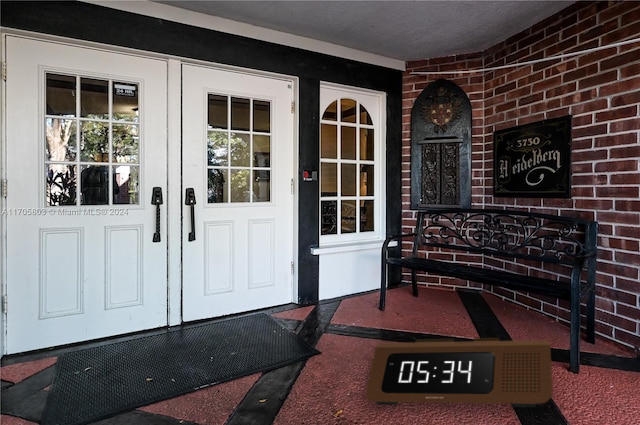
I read {"hour": 5, "minute": 34}
